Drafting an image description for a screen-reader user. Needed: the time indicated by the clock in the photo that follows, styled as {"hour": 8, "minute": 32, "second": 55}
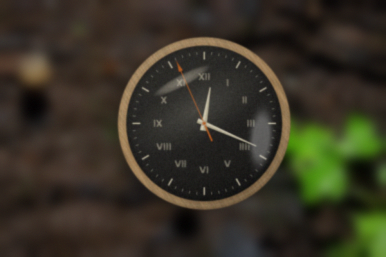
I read {"hour": 12, "minute": 18, "second": 56}
